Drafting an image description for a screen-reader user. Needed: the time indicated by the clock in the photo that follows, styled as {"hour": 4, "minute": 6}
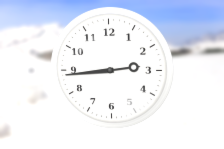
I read {"hour": 2, "minute": 44}
